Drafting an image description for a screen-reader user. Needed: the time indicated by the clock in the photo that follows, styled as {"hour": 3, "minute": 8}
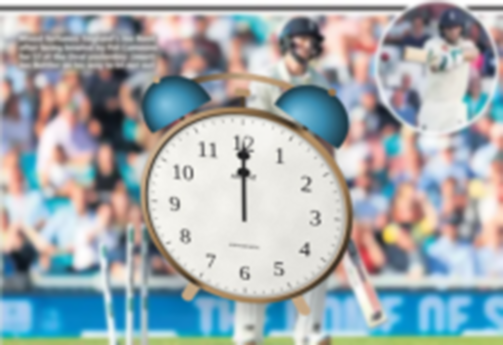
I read {"hour": 12, "minute": 0}
